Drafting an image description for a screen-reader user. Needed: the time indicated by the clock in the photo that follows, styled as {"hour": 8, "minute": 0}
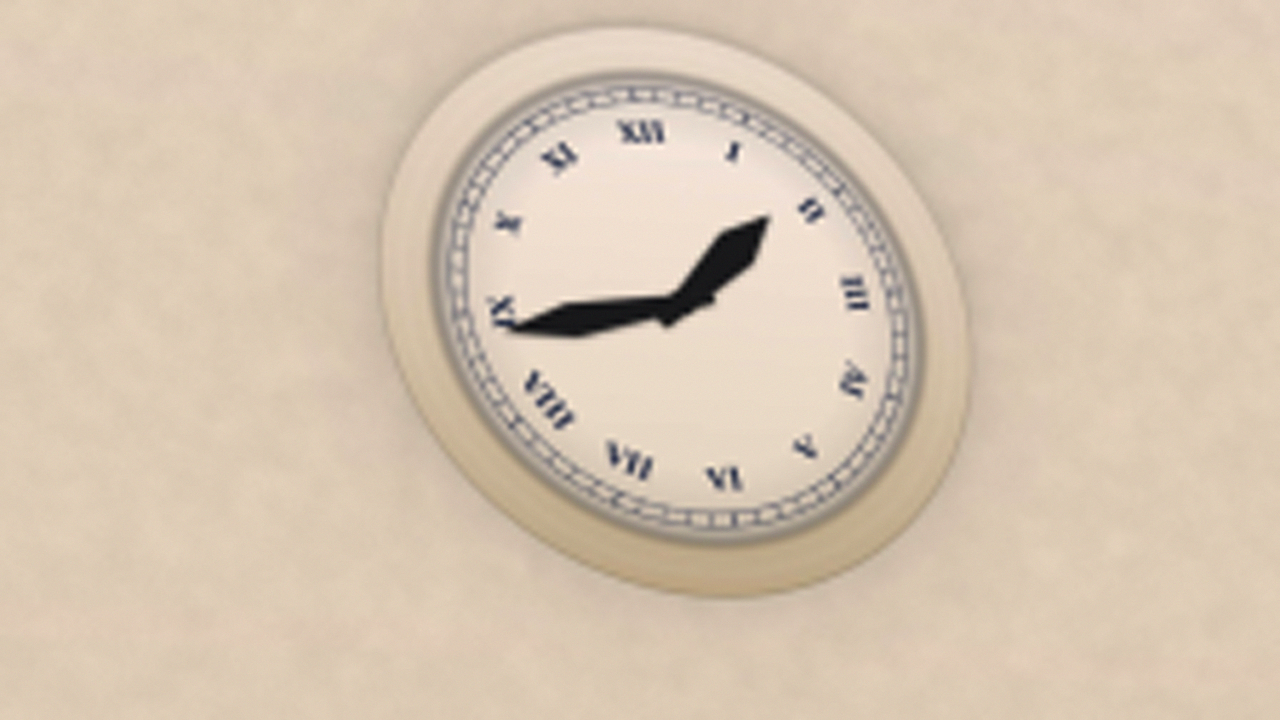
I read {"hour": 1, "minute": 44}
